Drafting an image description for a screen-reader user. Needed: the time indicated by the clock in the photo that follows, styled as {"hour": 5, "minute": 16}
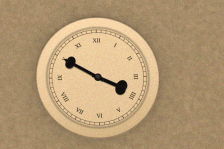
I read {"hour": 3, "minute": 50}
